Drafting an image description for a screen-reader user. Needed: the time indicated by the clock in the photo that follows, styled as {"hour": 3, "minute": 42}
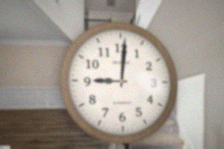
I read {"hour": 9, "minute": 1}
